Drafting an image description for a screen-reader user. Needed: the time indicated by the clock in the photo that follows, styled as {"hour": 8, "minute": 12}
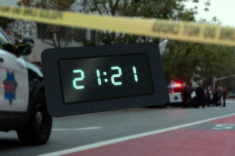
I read {"hour": 21, "minute": 21}
